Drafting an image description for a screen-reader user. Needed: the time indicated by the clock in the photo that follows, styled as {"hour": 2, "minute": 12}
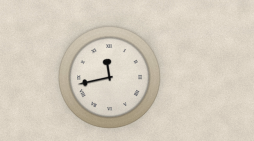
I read {"hour": 11, "minute": 43}
